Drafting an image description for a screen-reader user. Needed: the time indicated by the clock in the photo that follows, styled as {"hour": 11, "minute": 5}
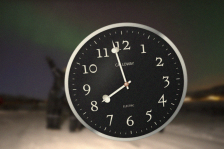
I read {"hour": 7, "minute": 58}
